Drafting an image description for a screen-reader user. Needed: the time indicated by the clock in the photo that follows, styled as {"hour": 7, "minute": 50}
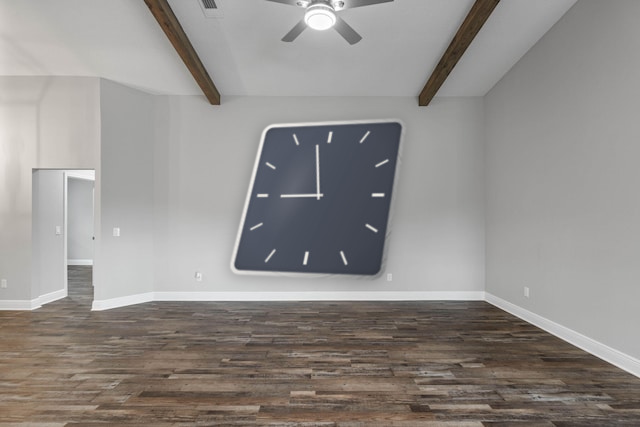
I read {"hour": 8, "minute": 58}
